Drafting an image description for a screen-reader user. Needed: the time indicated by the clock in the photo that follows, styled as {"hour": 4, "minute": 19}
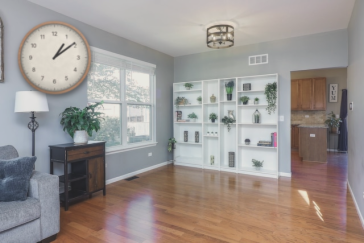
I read {"hour": 1, "minute": 9}
